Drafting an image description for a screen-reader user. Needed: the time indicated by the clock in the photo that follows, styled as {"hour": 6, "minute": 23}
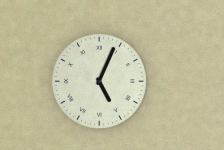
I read {"hour": 5, "minute": 4}
